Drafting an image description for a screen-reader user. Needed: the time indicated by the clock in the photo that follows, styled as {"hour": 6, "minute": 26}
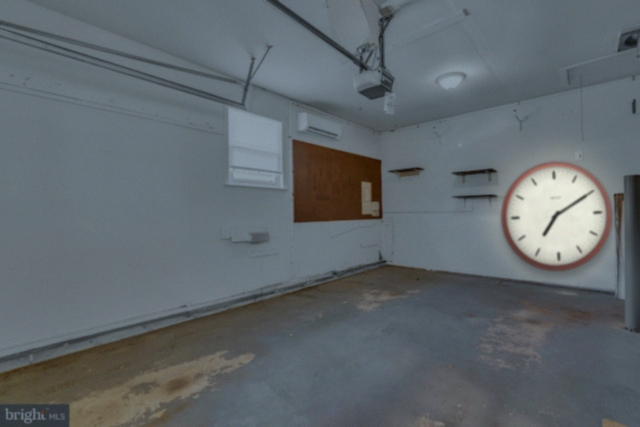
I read {"hour": 7, "minute": 10}
